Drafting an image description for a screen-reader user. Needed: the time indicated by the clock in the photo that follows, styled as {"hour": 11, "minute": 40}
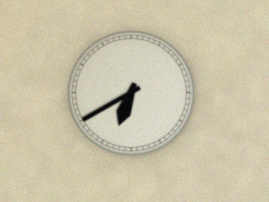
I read {"hour": 6, "minute": 40}
